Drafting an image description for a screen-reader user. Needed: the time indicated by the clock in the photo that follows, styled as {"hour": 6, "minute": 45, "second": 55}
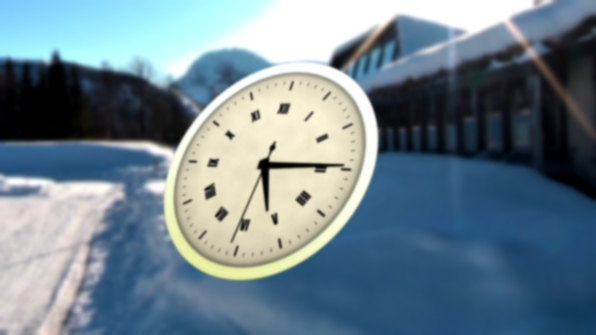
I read {"hour": 5, "minute": 14, "second": 31}
